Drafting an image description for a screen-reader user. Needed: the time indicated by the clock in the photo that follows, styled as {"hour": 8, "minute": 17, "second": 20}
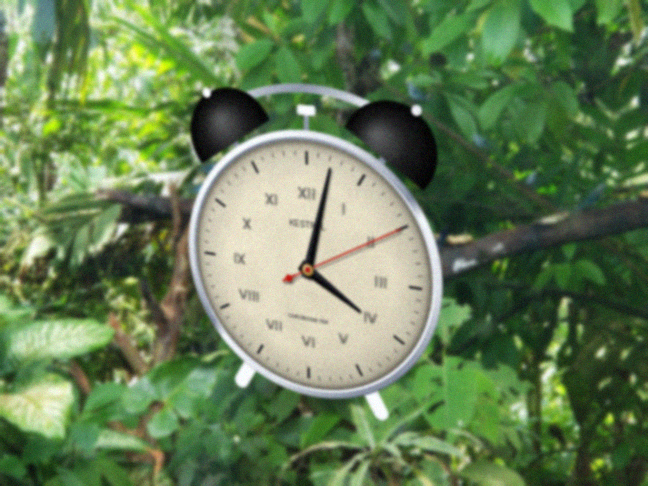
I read {"hour": 4, "minute": 2, "second": 10}
